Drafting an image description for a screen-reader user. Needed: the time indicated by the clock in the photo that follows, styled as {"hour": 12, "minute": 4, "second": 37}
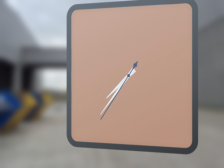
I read {"hour": 7, "minute": 36, "second": 36}
